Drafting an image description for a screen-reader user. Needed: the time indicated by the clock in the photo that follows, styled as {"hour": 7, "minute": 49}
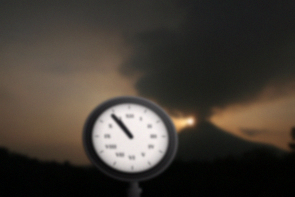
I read {"hour": 10, "minute": 54}
